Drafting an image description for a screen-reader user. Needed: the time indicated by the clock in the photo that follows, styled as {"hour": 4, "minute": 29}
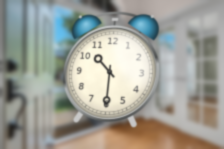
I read {"hour": 10, "minute": 30}
